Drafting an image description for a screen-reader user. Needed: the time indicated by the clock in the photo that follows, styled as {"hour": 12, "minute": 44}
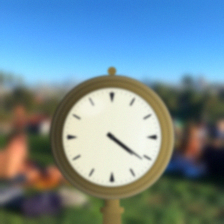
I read {"hour": 4, "minute": 21}
